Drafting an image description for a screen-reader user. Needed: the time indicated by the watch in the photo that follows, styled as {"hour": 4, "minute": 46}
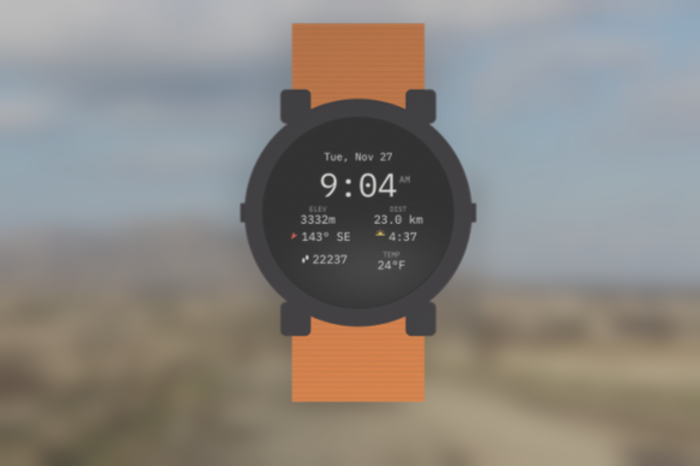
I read {"hour": 9, "minute": 4}
